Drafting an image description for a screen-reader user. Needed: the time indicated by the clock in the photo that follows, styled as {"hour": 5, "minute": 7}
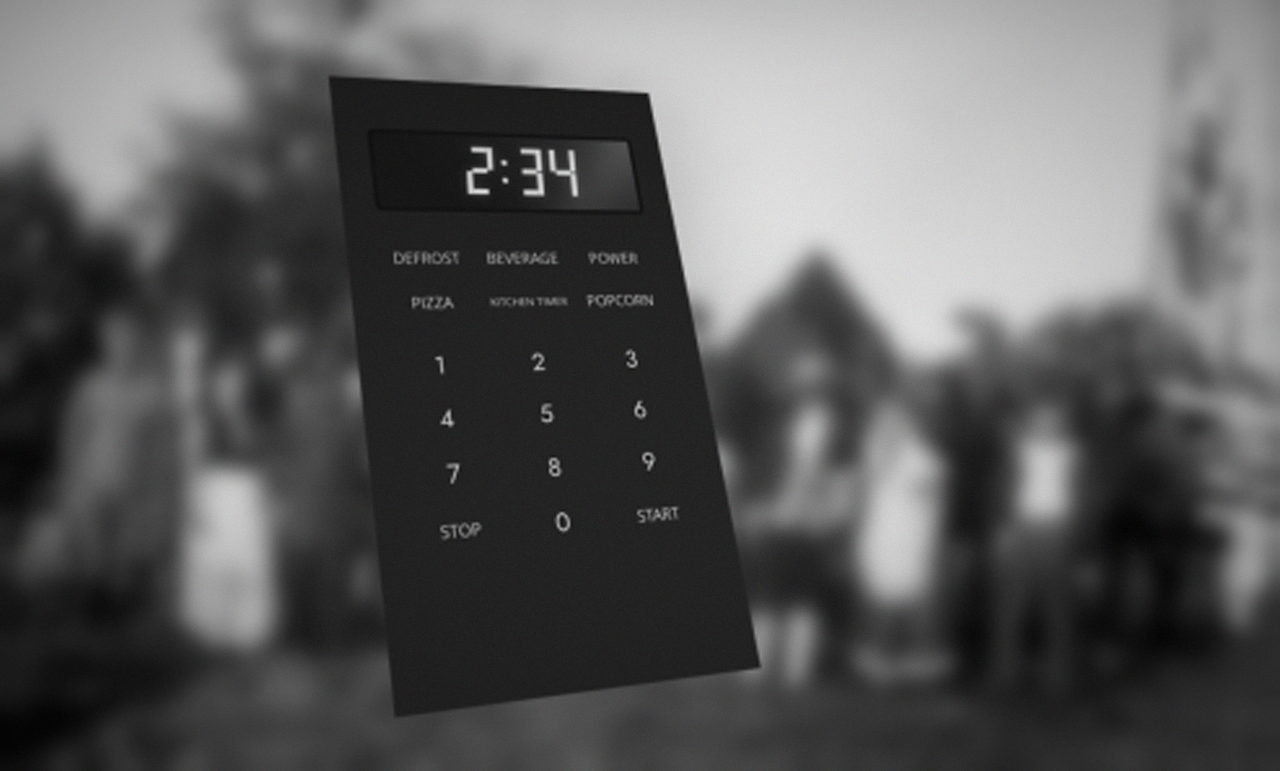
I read {"hour": 2, "minute": 34}
